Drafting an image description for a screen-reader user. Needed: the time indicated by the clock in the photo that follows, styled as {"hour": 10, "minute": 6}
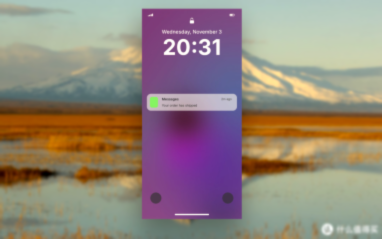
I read {"hour": 20, "minute": 31}
